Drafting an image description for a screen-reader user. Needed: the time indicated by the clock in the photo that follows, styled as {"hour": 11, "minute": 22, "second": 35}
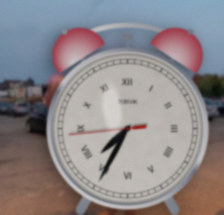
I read {"hour": 7, "minute": 34, "second": 44}
